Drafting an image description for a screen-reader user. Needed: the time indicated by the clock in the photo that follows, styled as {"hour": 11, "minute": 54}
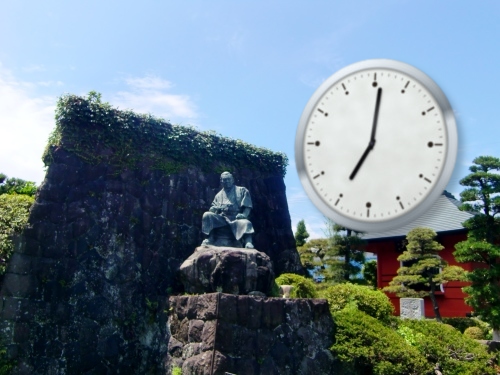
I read {"hour": 7, "minute": 1}
